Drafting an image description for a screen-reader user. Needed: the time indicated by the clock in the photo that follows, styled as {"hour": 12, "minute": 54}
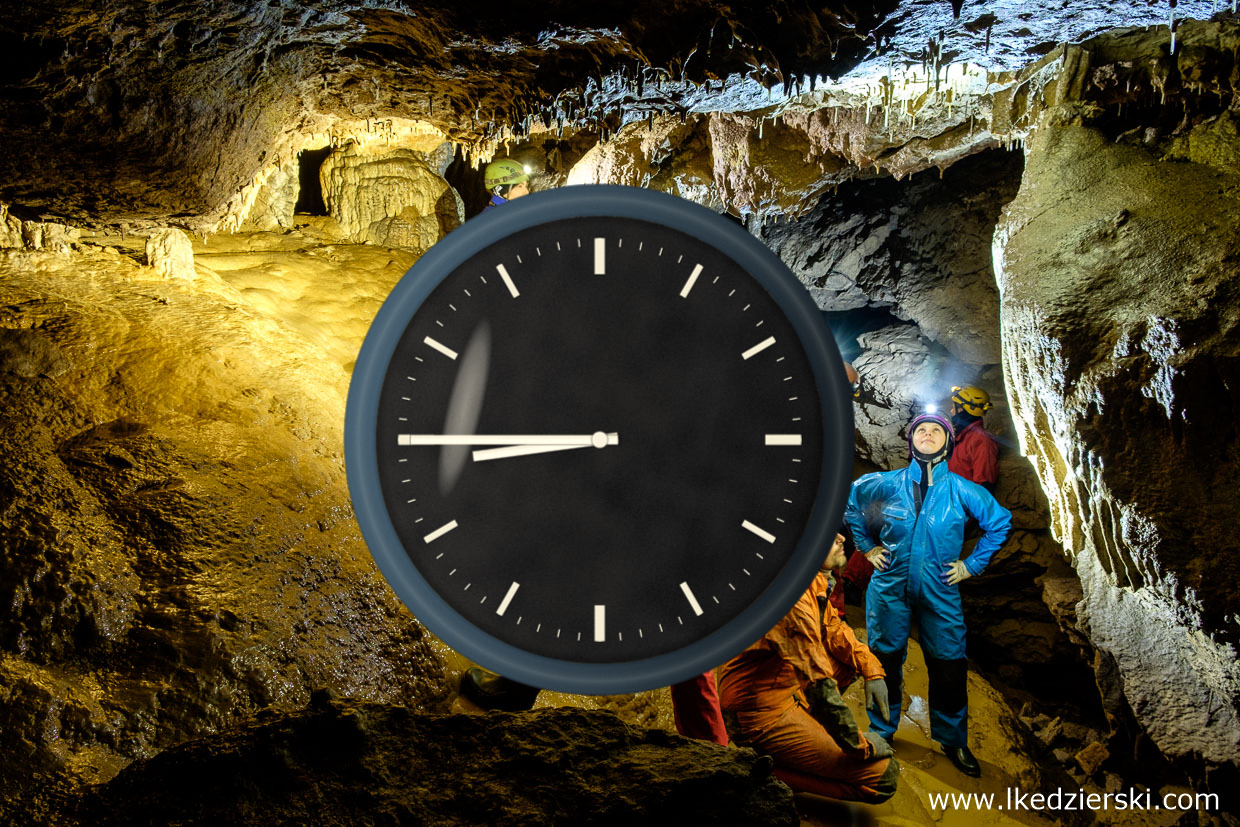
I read {"hour": 8, "minute": 45}
